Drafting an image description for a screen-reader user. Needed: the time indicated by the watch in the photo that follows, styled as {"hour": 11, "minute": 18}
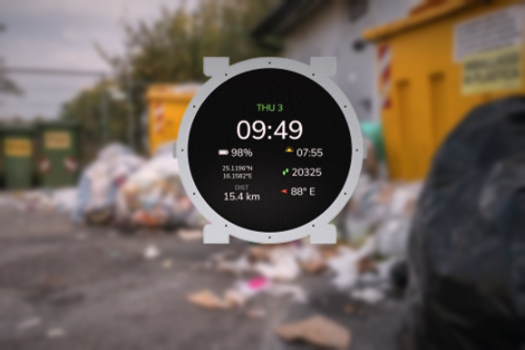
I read {"hour": 9, "minute": 49}
